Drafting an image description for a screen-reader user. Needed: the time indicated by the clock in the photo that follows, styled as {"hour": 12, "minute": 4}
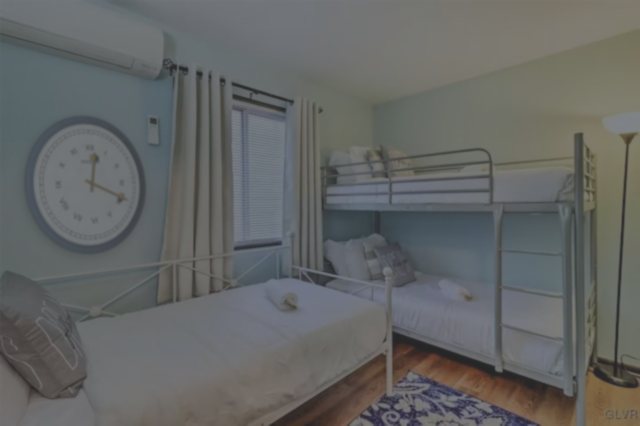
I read {"hour": 12, "minute": 19}
